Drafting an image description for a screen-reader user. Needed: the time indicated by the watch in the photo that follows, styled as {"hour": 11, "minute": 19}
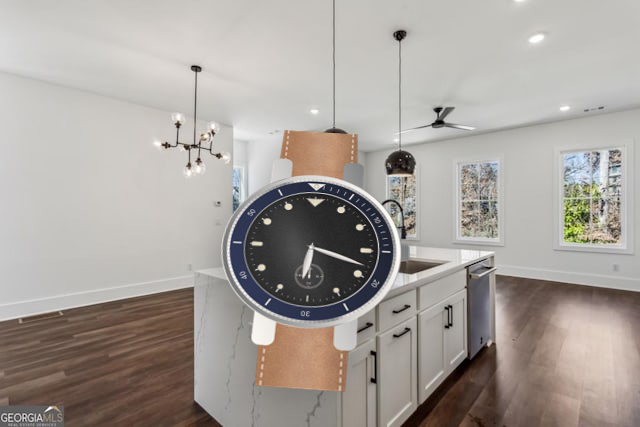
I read {"hour": 6, "minute": 18}
